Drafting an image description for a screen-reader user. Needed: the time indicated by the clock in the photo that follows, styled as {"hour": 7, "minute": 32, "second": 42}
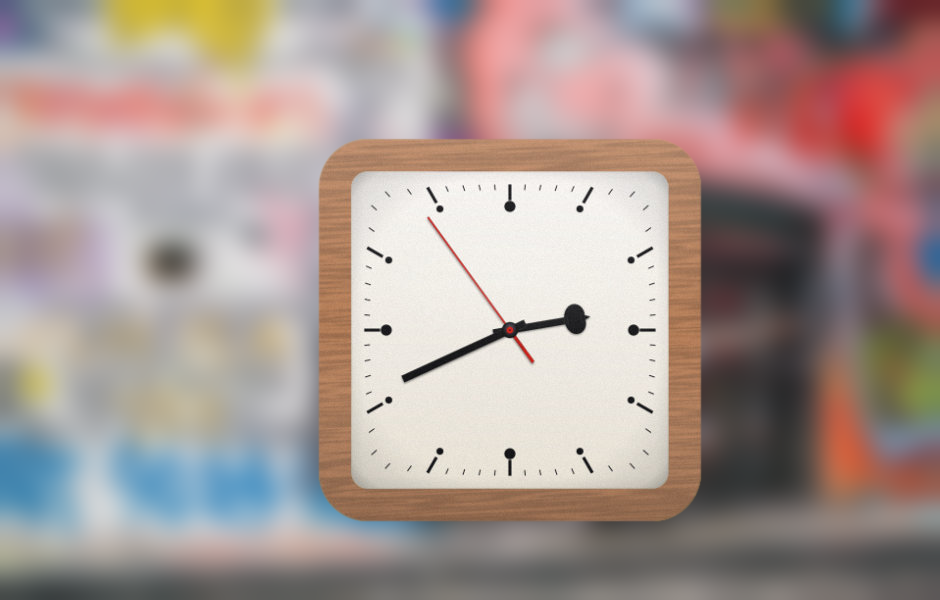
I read {"hour": 2, "minute": 40, "second": 54}
